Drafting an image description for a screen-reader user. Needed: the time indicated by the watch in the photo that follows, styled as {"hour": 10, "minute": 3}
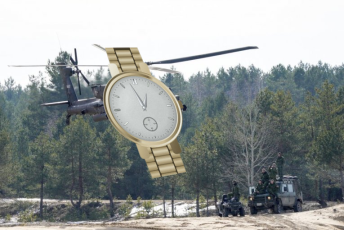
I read {"hour": 12, "minute": 58}
